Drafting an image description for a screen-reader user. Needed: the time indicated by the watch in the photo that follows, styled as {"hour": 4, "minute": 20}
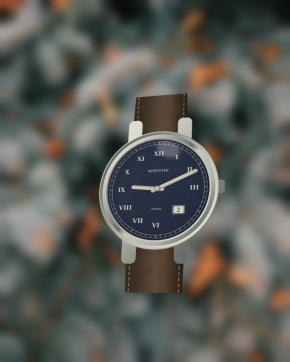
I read {"hour": 9, "minute": 11}
